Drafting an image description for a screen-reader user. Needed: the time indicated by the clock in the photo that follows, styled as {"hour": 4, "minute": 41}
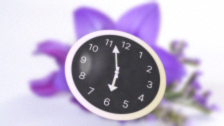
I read {"hour": 5, "minute": 57}
